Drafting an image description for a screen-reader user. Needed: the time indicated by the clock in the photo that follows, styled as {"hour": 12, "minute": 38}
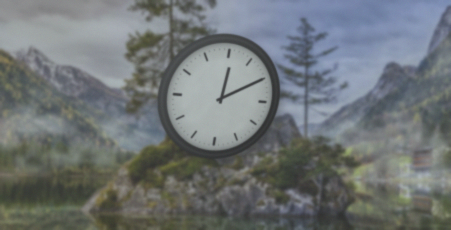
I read {"hour": 12, "minute": 10}
